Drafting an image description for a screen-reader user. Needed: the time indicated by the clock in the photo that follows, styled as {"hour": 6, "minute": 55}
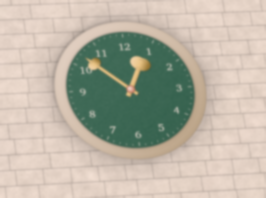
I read {"hour": 12, "minute": 52}
